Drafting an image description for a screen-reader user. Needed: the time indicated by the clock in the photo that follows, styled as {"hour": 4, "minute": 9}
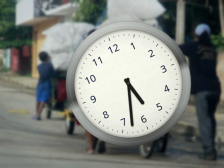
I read {"hour": 5, "minute": 33}
